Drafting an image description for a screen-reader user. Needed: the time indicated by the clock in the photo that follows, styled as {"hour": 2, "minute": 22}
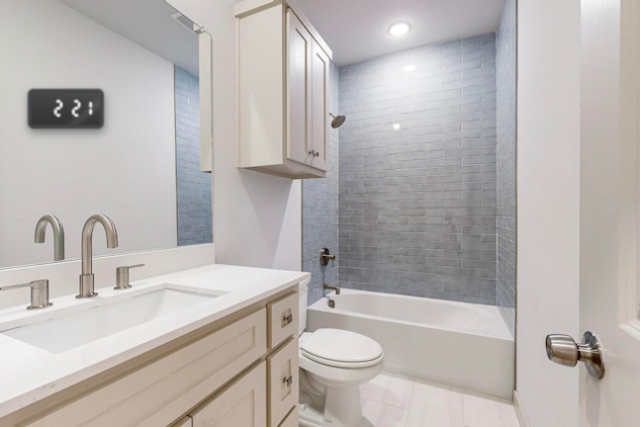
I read {"hour": 2, "minute": 21}
